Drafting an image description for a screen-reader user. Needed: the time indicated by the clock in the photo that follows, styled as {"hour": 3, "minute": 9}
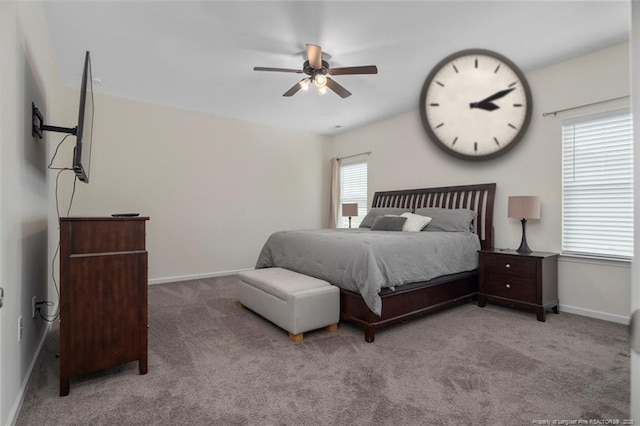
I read {"hour": 3, "minute": 11}
